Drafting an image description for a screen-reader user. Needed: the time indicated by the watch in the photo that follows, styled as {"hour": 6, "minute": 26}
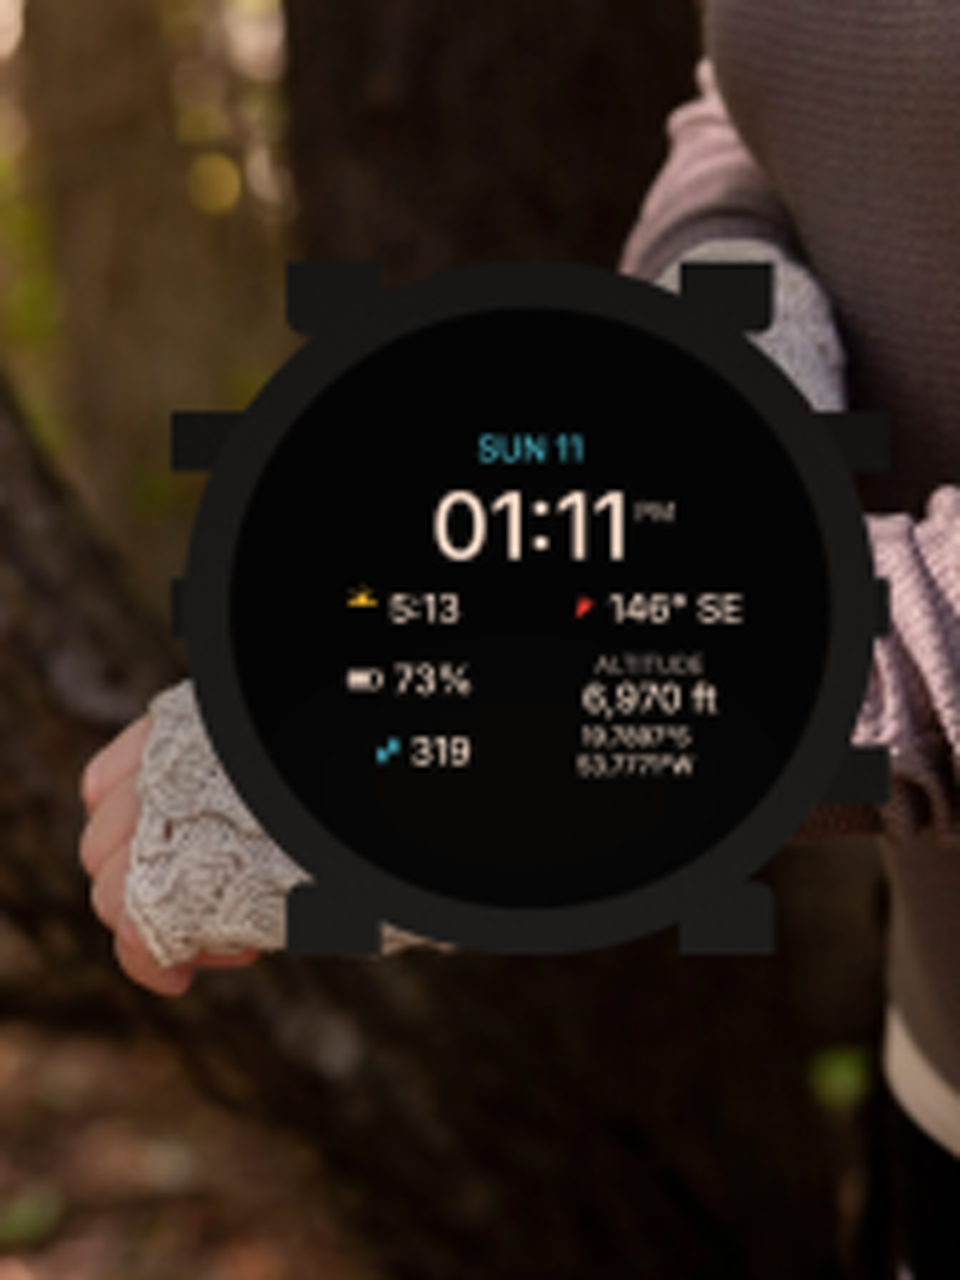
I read {"hour": 1, "minute": 11}
